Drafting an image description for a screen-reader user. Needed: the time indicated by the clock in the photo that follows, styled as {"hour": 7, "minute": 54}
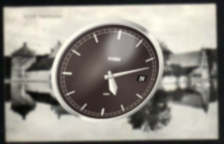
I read {"hour": 5, "minute": 12}
